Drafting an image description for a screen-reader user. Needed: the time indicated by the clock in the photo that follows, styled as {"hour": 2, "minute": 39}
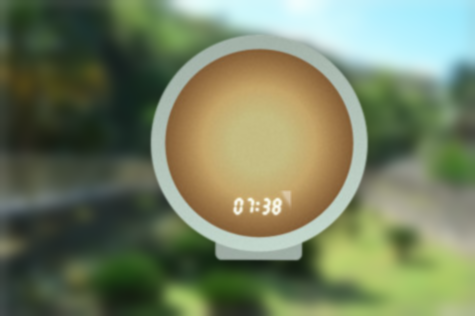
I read {"hour": 7, "minute": 38}
